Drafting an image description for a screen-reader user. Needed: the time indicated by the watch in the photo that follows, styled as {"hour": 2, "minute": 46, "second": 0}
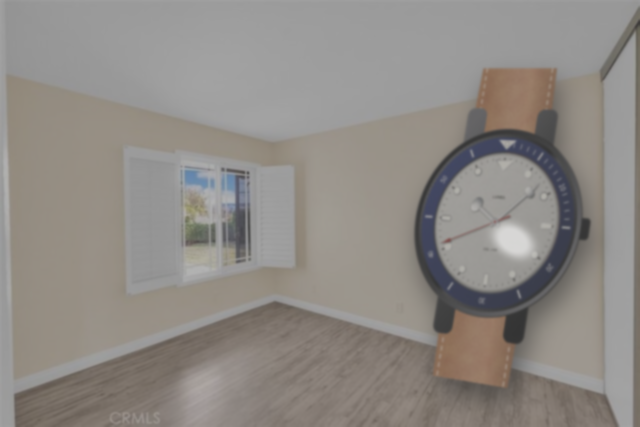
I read {"hour": 10, "minute": 7, "second": 41}
